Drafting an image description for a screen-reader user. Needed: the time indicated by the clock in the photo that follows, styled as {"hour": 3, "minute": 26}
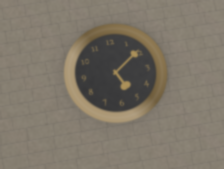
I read {"hour": 5, "minute": 9}
